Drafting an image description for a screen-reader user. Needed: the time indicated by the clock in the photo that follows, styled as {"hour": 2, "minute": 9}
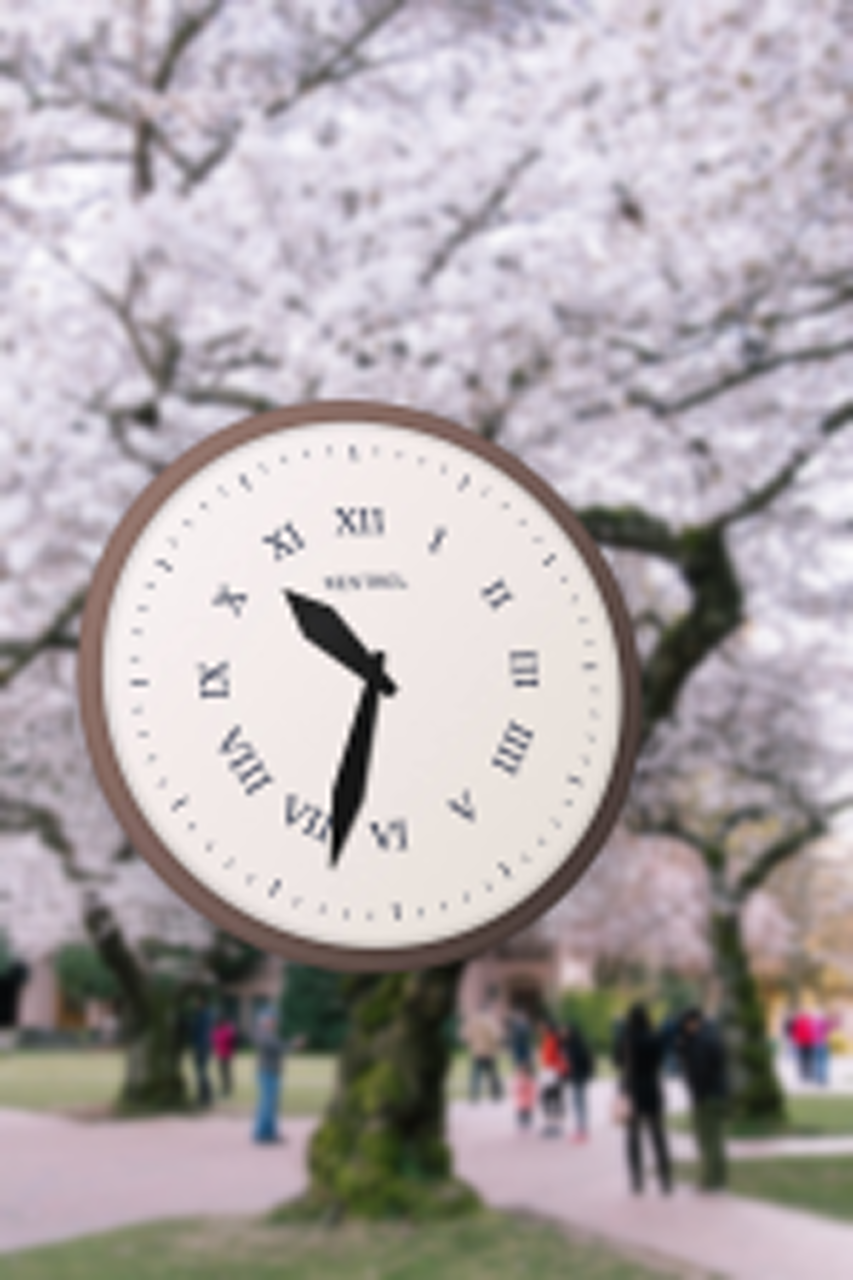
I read {"hour": 10, "minute": 33}
